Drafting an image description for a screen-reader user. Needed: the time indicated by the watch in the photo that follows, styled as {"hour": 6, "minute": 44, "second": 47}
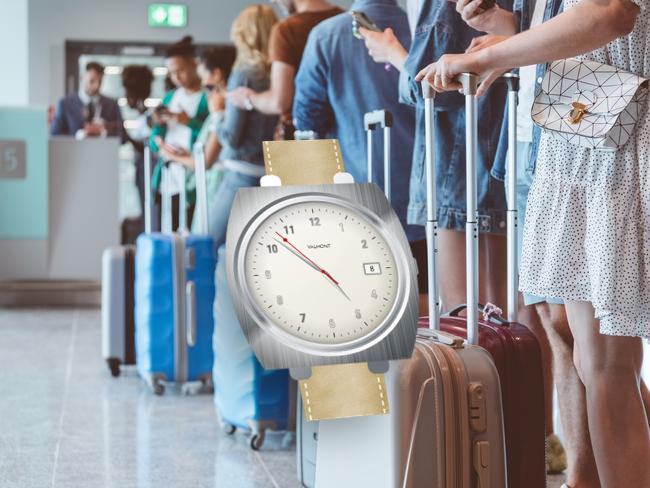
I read {"hour": 4, "minute": 51, "second": 53}
